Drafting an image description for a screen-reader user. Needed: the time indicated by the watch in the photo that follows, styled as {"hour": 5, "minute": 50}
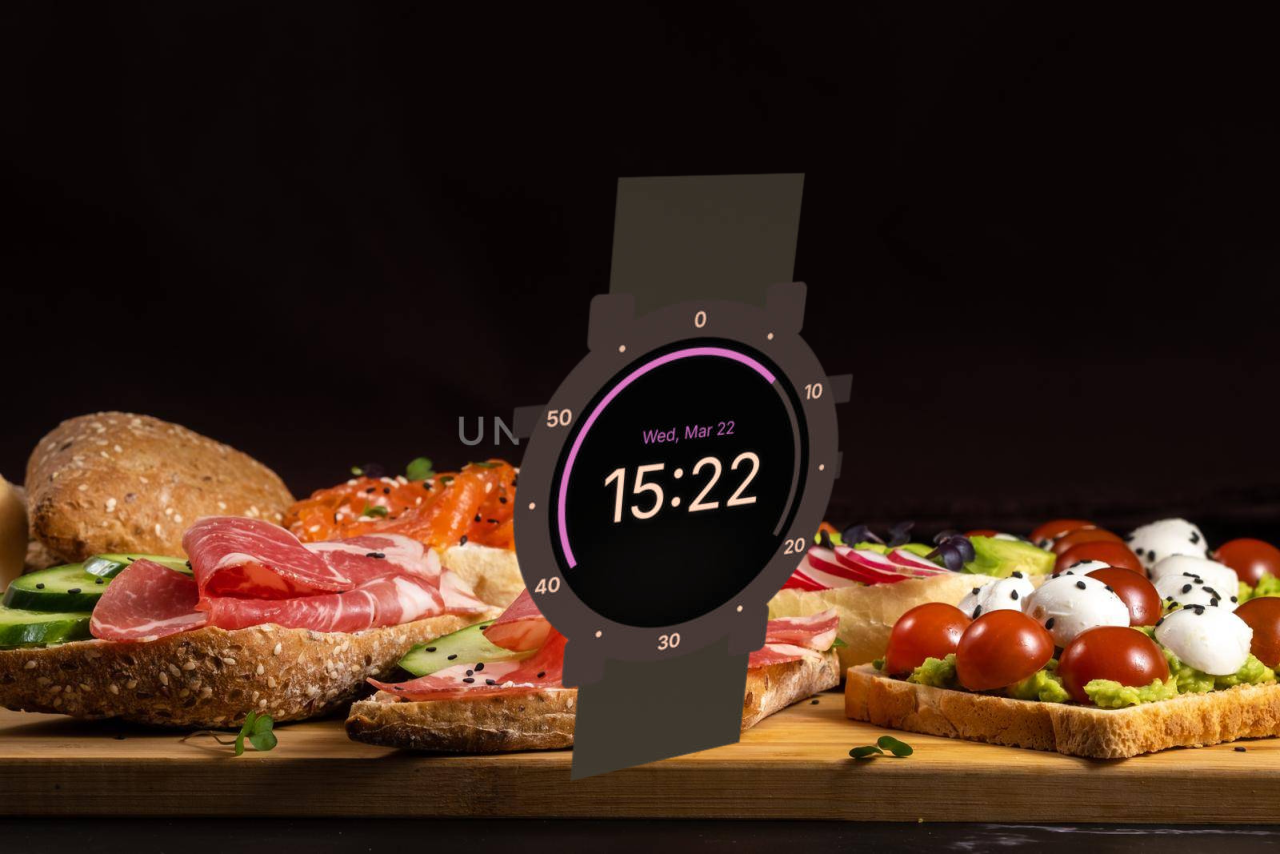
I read {"hour": 15, "minute": 22}
